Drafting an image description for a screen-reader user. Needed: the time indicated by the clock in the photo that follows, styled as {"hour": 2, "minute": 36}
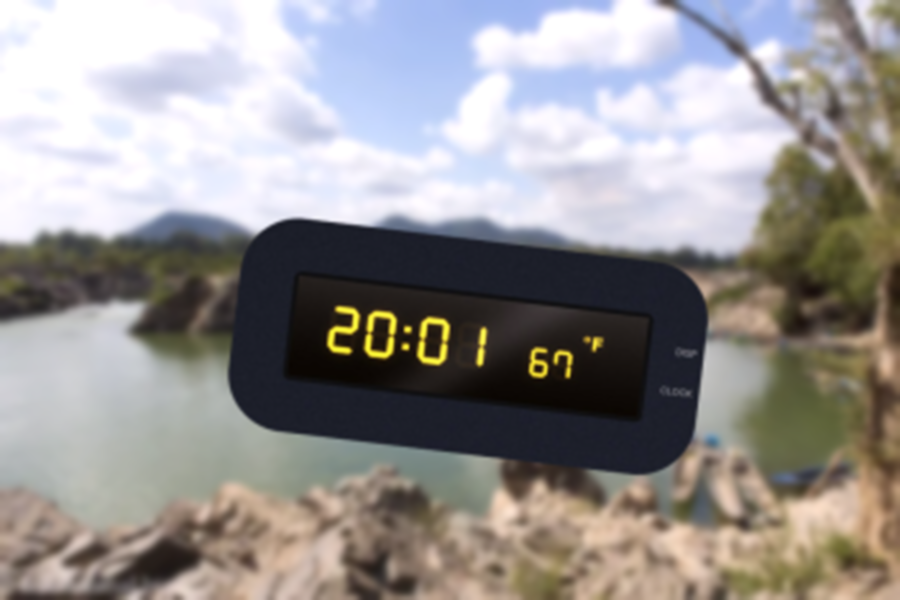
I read {"hour": 20, "minute": 1}
